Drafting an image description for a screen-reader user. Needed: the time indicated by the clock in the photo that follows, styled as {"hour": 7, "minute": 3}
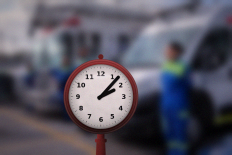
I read {"hour": 2, "minute": 7}
